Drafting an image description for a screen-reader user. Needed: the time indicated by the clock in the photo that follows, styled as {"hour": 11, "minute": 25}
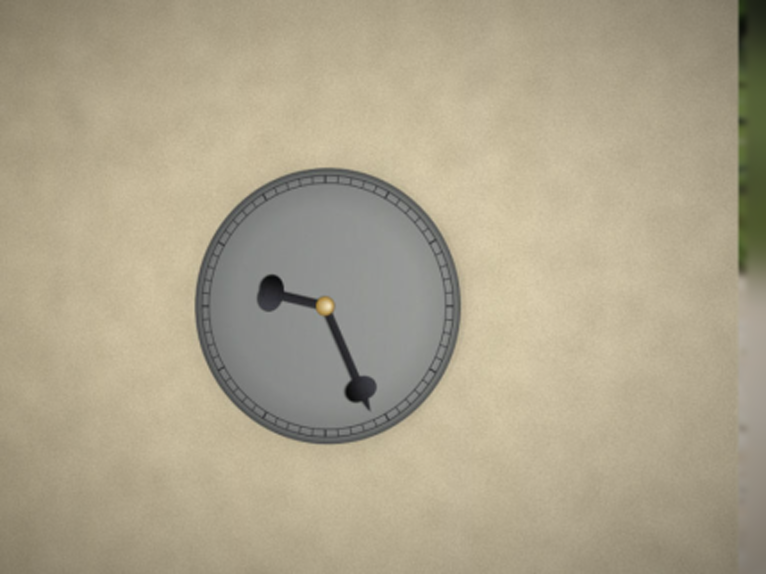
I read {"hour": 9, "minute": 26}
